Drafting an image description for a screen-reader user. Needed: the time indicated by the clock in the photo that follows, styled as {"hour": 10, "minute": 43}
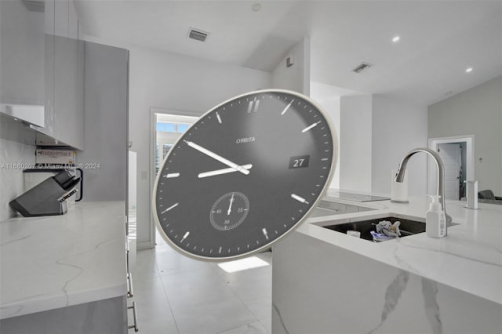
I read {"hour": 8, "minute": 50}
